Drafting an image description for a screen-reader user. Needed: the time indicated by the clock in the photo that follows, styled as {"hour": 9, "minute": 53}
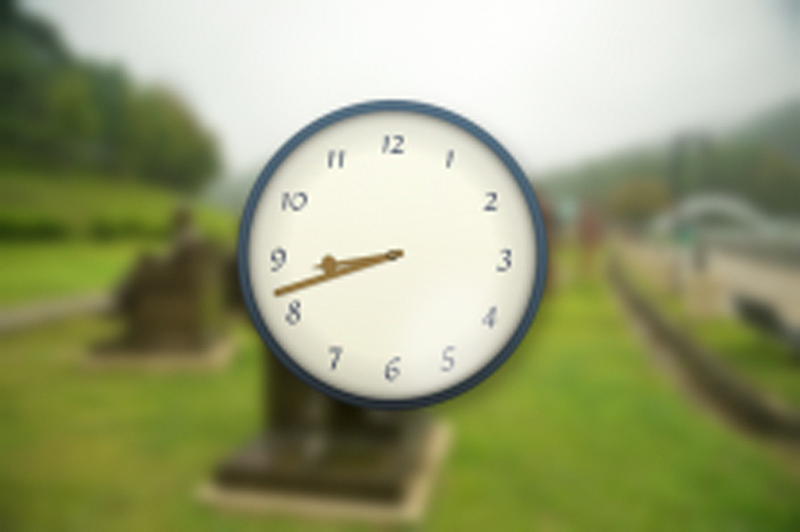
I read {"hour": 8, "minute": 42}
